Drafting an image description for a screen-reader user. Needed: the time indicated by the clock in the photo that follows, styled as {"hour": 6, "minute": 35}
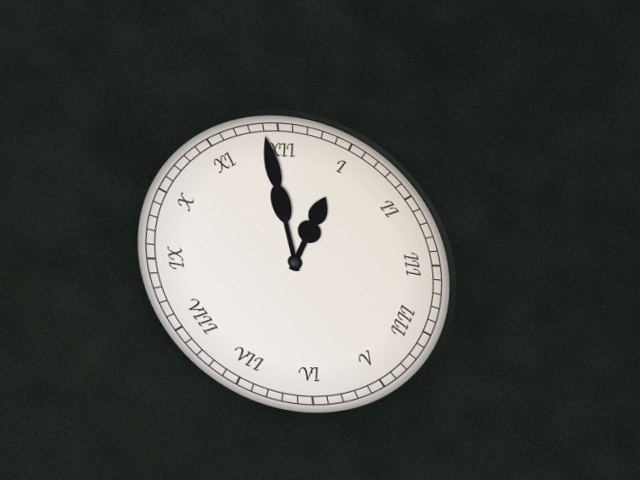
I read {"hour": 12, "minute": 59}
